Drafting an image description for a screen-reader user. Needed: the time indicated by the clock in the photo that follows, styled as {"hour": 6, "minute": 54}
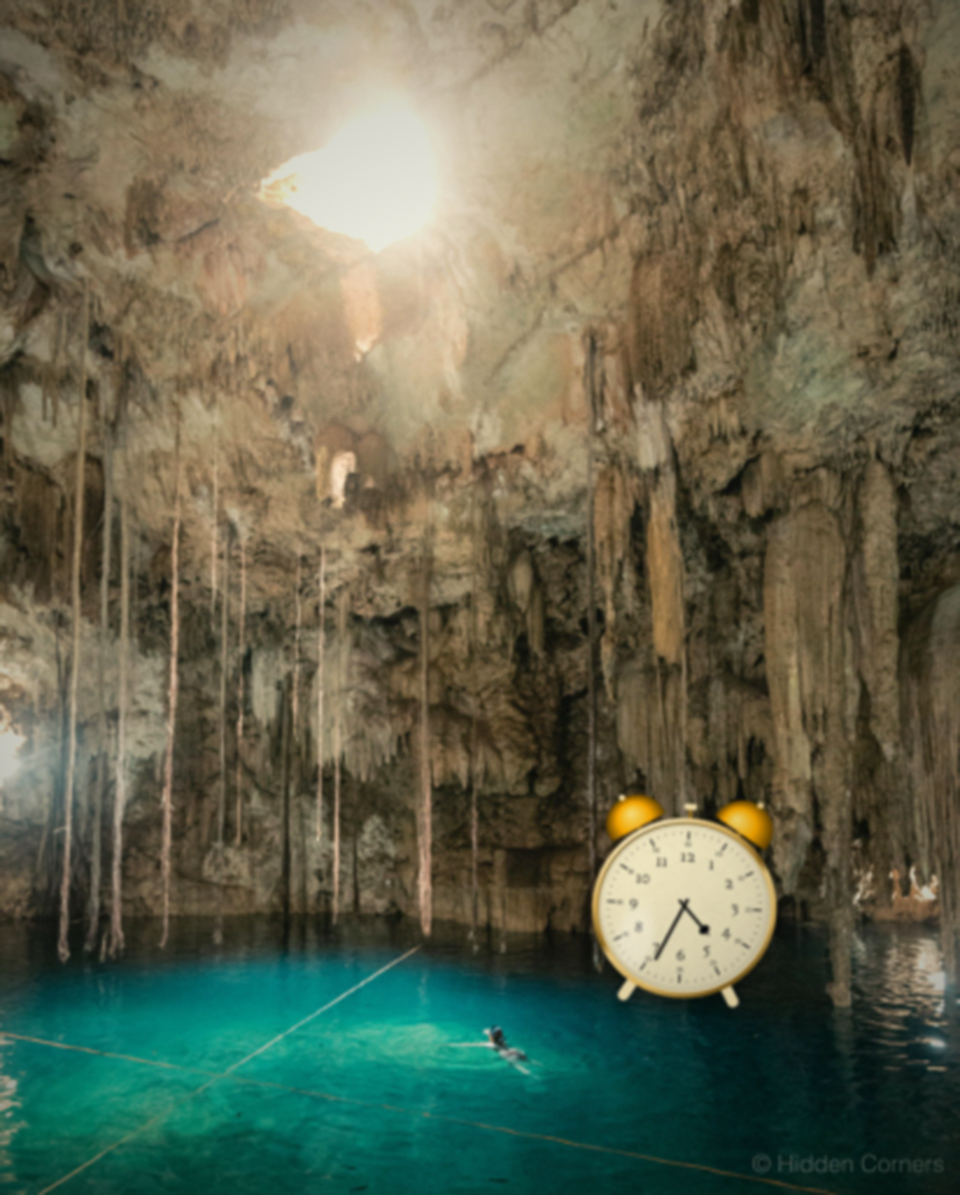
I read {"hour": 4, "minute": 34}
